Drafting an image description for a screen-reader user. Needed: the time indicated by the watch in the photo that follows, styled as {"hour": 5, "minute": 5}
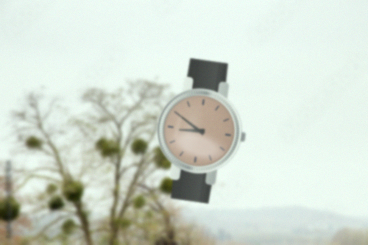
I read {"hour": 8, "minute": 50}
